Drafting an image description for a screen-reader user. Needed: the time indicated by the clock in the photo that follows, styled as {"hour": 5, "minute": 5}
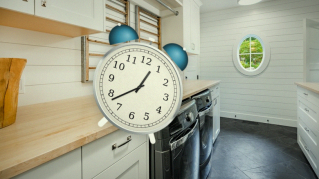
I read {"hour": 12, "minute": 38}
